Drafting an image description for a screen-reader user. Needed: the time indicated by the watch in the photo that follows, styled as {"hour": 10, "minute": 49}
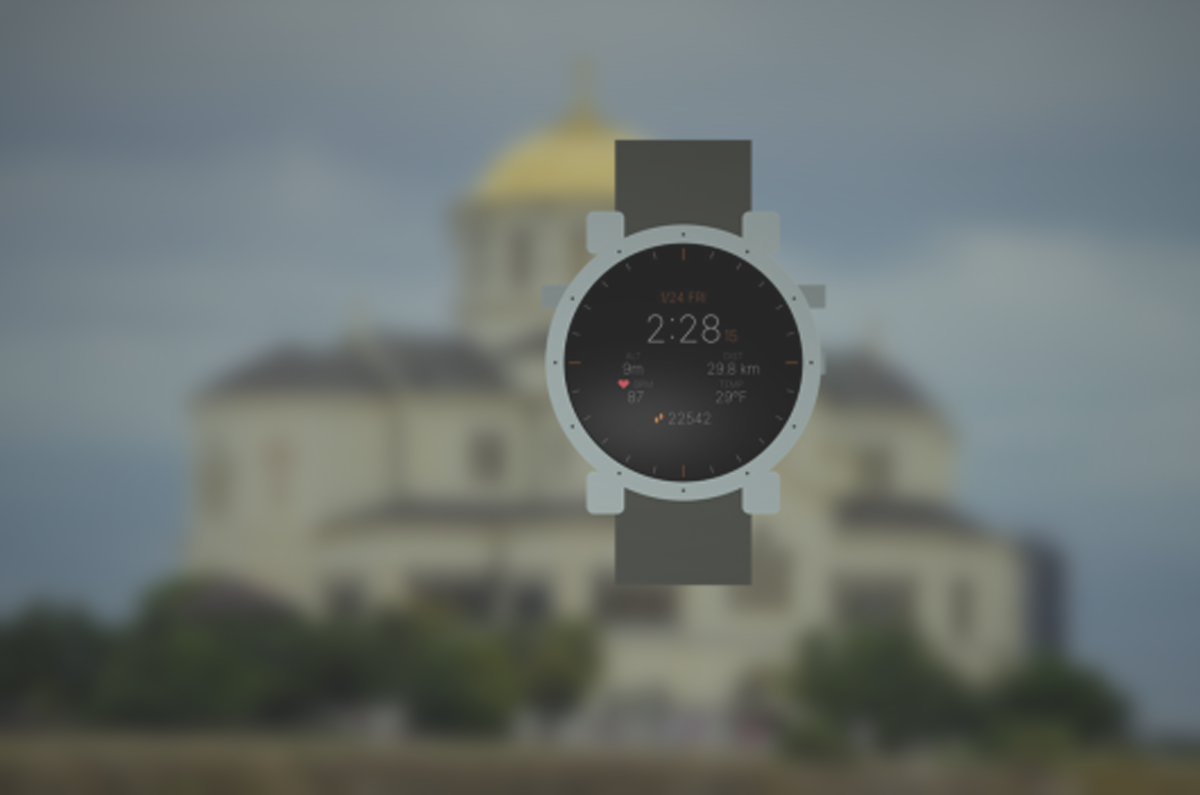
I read {"hour": 2, "minute": 28}
